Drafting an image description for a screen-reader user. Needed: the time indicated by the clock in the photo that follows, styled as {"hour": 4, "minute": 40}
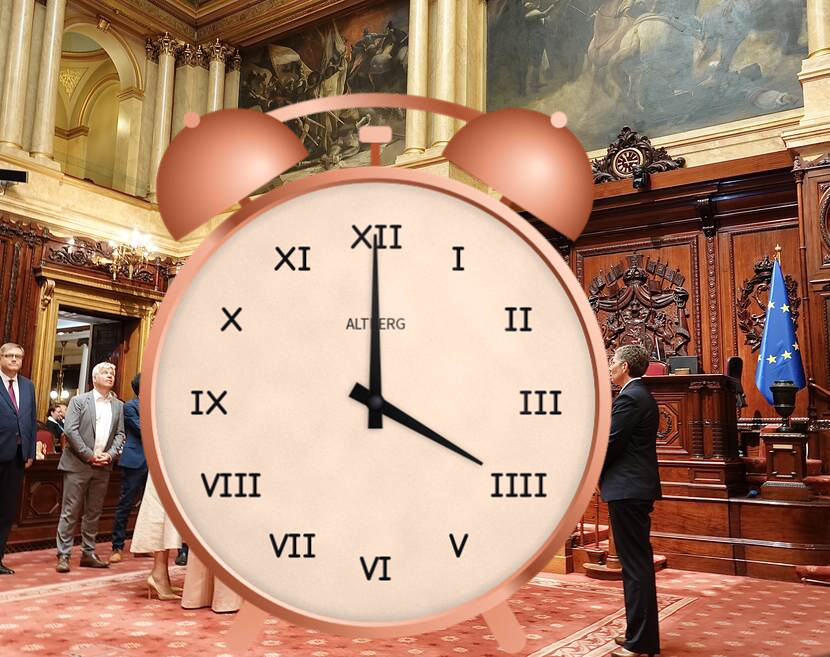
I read {"hour": 4, "minute": 0}
